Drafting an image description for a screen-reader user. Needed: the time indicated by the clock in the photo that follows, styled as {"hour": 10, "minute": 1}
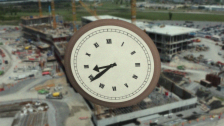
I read {"hour": 8, "minute": 39}
